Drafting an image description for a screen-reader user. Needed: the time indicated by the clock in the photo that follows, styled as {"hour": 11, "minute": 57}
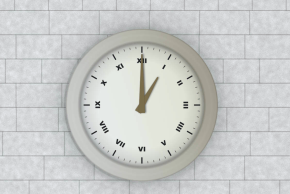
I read {"hour": 1, "minute": 0}
